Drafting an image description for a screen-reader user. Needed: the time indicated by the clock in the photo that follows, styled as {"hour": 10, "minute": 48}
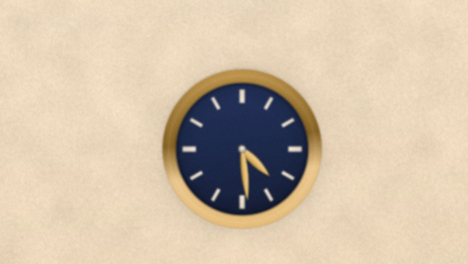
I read {"hour": 4, "minute": 29}
